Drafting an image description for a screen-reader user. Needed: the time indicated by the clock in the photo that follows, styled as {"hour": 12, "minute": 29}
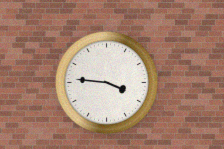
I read {"hour": 3, "minute": 46}
